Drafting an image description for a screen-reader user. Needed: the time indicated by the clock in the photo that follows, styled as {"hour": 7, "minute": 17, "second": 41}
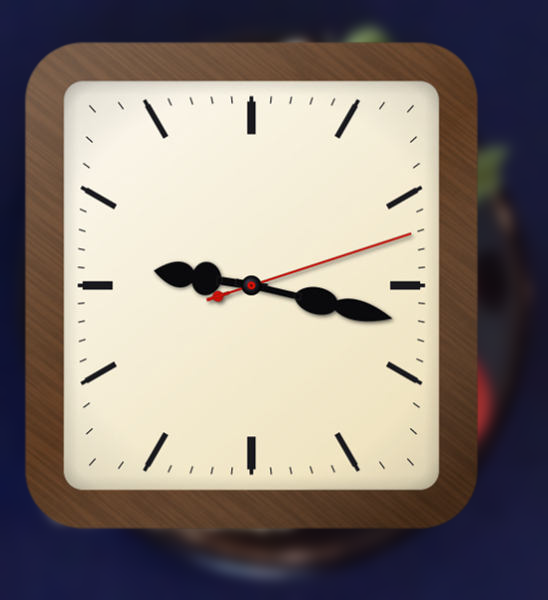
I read {"hour": 9, "minute": 17, "second": 12}
